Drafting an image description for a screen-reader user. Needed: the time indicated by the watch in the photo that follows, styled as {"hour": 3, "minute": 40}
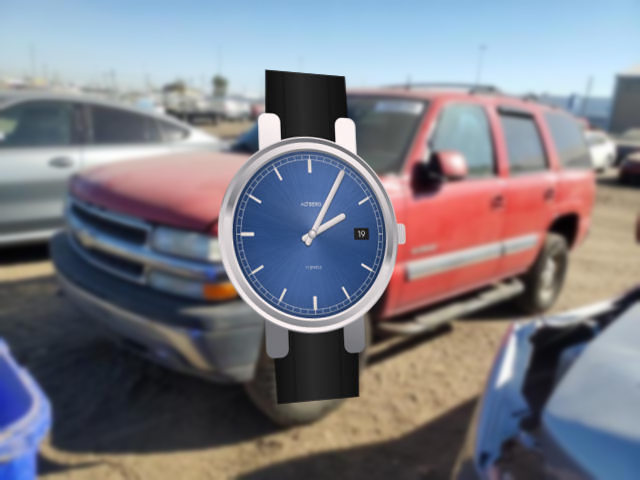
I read {"hour": 2, "minute": 5}
